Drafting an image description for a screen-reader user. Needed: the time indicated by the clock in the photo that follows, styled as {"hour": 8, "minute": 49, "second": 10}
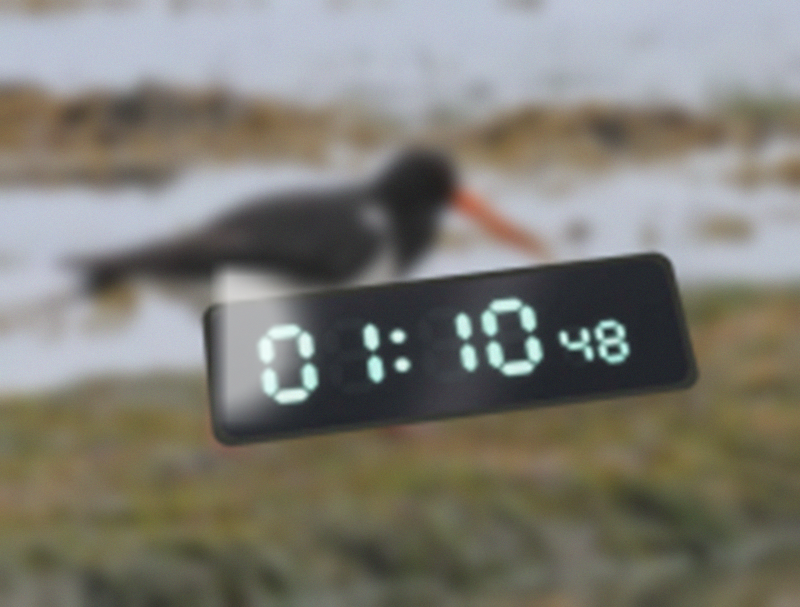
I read {"hour": 1, "minute": 10, "second": 48}
